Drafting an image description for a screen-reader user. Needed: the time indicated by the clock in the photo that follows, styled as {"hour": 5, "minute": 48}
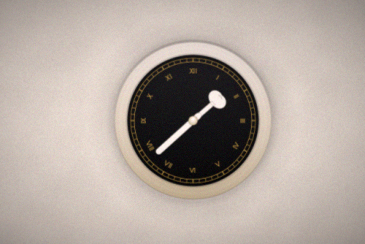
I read {"hour": 1, "minute": 38}
